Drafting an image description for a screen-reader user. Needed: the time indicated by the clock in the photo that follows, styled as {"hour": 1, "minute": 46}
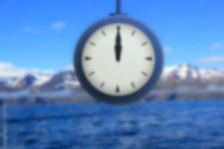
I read {"hour": 12, "minute": 0}
